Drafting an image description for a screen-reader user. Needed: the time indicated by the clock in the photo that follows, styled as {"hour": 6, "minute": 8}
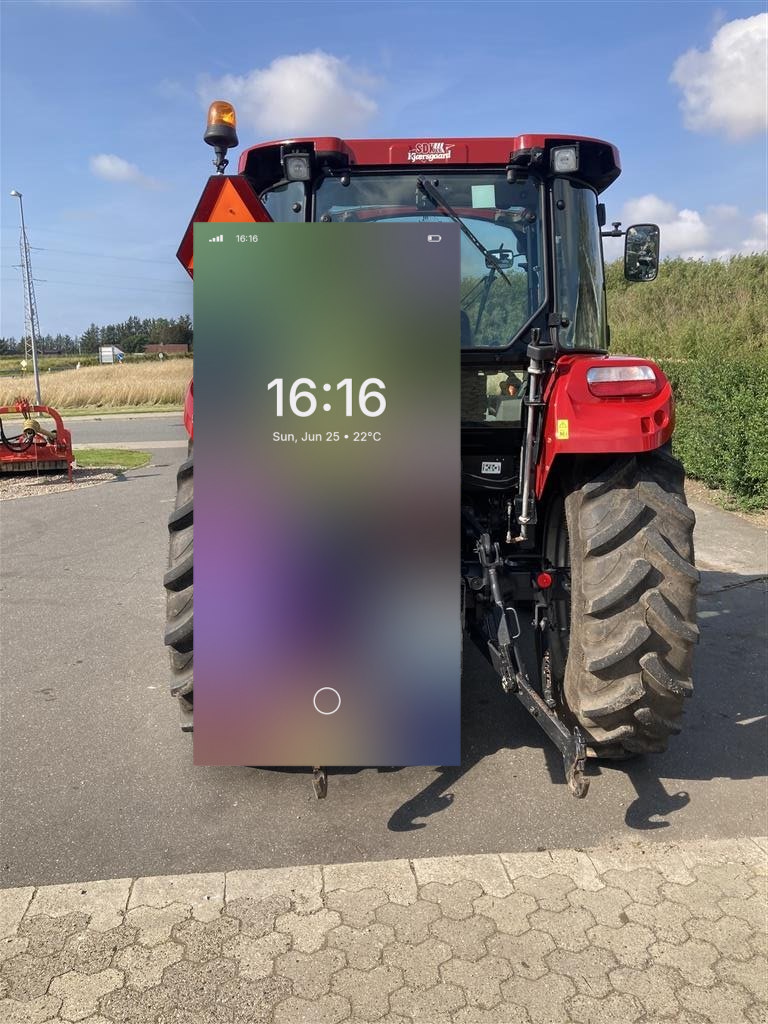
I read {"hour": 16, "minute": 16}
